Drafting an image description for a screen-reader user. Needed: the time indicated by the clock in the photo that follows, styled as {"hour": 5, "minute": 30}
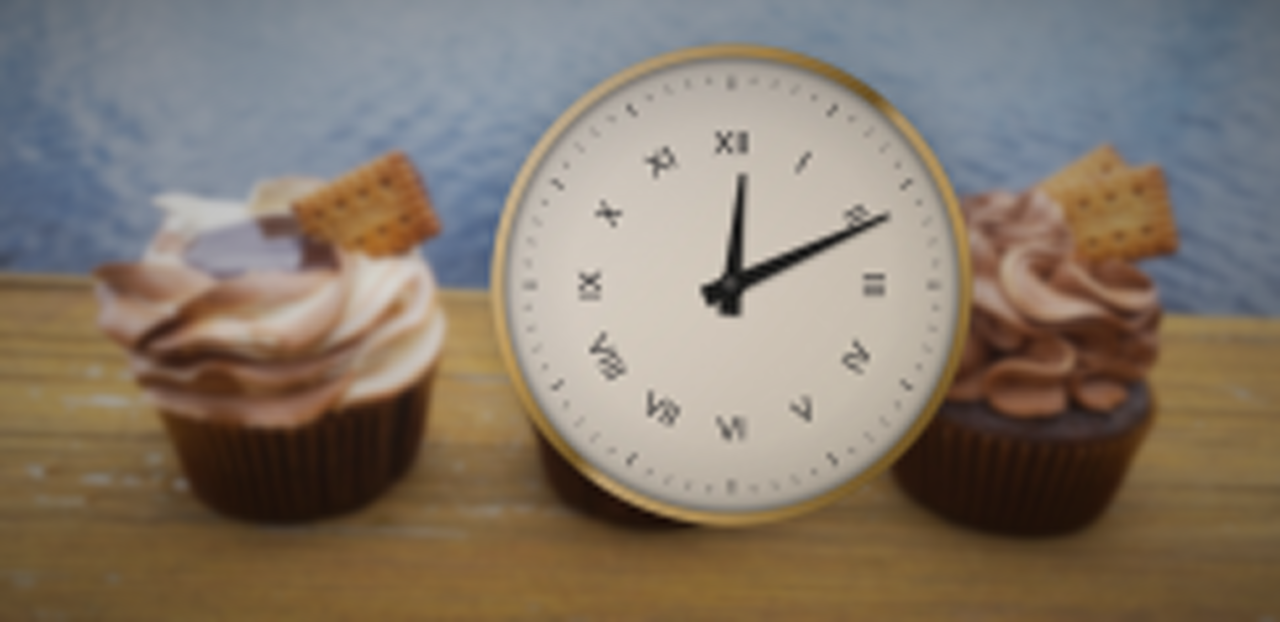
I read {"hour": 12, "minute": 11}
